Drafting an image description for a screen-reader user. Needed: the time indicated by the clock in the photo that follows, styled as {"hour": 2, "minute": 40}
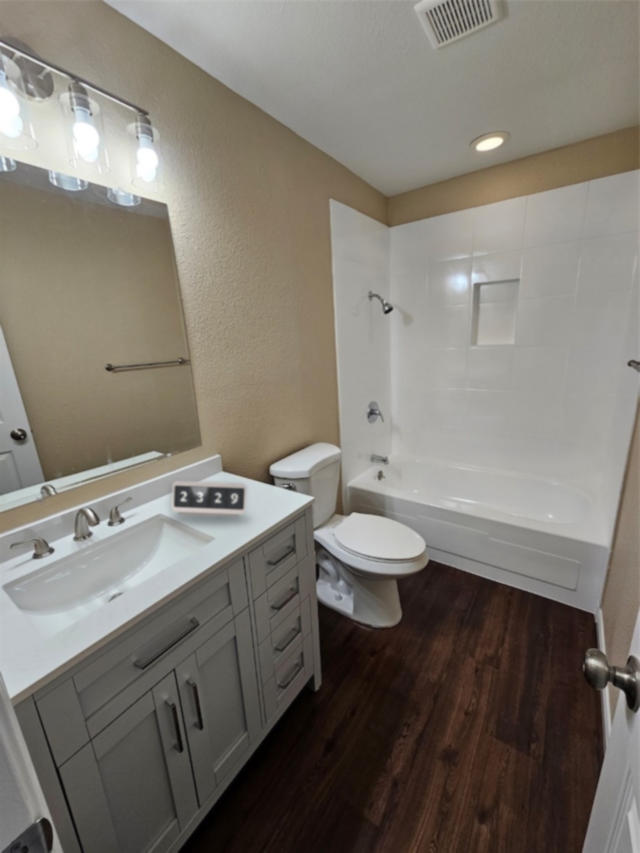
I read {"hour": 23, "minute": 29}
